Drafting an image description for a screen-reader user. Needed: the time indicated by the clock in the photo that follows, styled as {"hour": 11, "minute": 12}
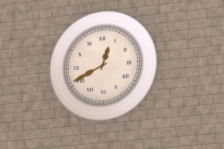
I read {"hour": 12, "minute": 41}
